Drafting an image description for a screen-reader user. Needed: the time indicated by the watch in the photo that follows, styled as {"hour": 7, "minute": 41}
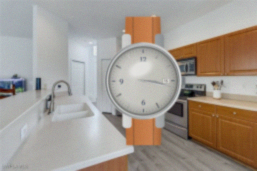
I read {"hour": 3, "minute": 17}
